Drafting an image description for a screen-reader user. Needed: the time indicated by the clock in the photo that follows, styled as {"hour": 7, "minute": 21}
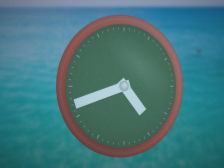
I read {"hour": 4, "minute": 42}
